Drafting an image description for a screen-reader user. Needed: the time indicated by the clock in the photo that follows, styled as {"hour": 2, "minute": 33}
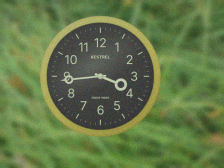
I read {"hour": 3, "minute": 44}
